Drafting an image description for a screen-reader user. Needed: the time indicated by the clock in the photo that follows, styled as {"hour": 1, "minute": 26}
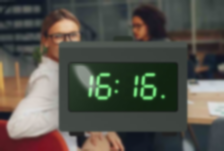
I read {"hour": 16, "minute": 16}
